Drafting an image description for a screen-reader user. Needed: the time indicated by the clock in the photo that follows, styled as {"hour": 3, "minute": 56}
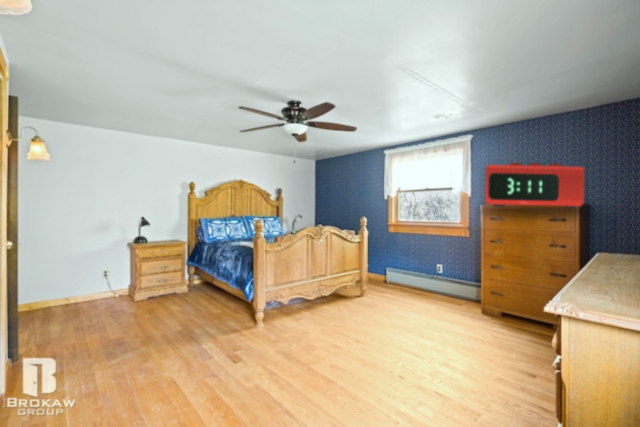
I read {"hour": 3, "minute": 11}
